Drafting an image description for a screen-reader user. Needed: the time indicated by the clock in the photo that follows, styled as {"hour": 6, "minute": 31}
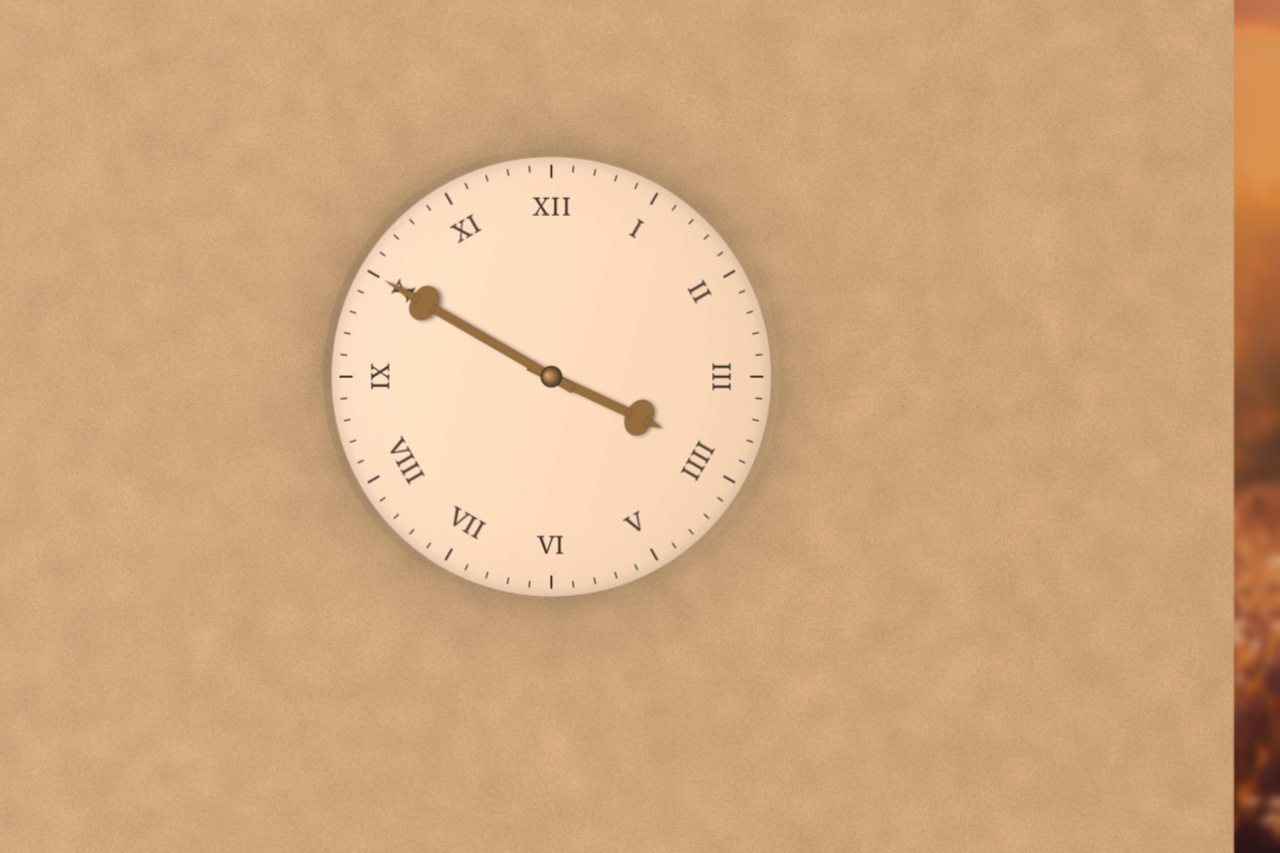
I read {"hour": 3, "minute": 50}
